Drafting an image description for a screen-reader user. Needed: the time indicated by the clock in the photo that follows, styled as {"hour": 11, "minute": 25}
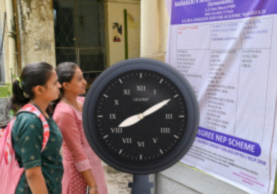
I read {"hour": 8, "minute": 10}
